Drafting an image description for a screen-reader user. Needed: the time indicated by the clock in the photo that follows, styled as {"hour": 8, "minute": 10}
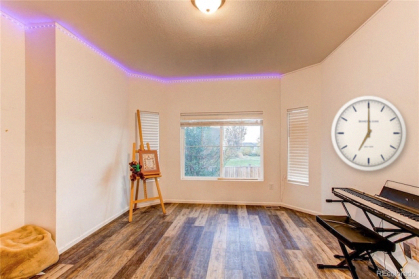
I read {"hour": 7, "minute": 0}
